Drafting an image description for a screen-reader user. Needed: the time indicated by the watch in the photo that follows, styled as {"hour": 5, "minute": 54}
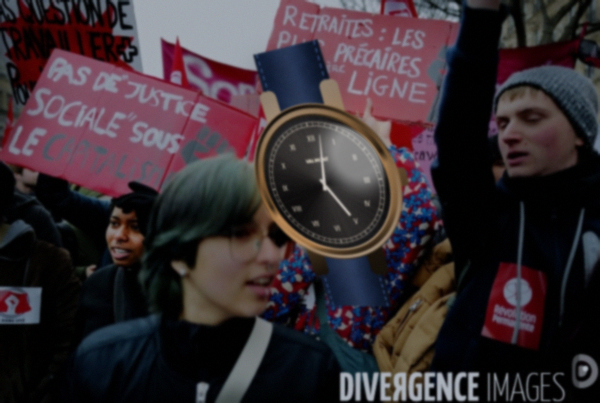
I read {"hour": 5, "minute": 2}
